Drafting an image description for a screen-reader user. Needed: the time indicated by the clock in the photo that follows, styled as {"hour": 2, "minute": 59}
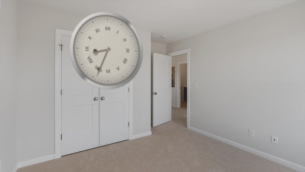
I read {"hour": 8, "minute": 34}
